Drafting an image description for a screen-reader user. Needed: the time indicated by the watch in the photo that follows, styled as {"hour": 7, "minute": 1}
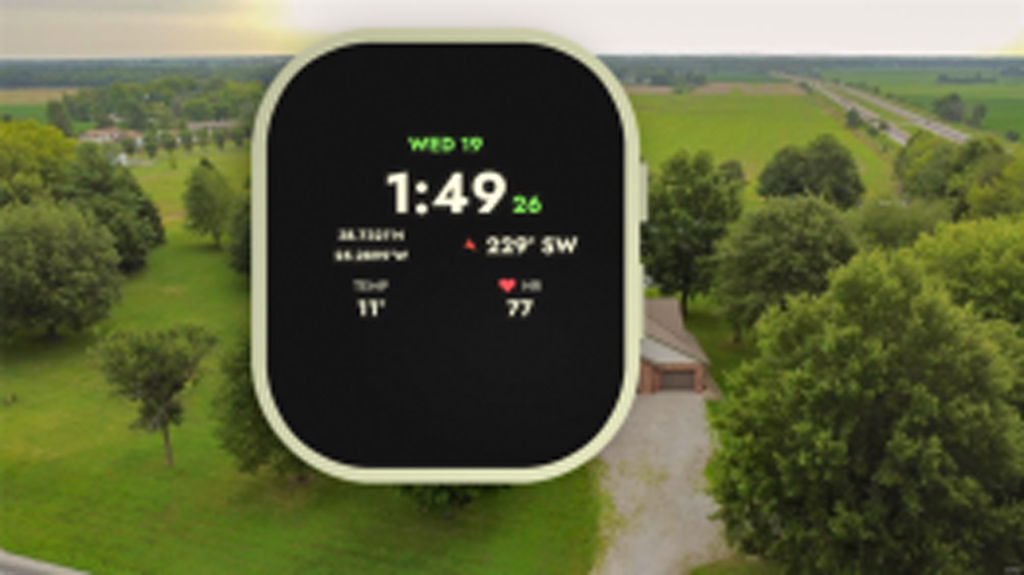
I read {"hour": 1, "minute": 49}
